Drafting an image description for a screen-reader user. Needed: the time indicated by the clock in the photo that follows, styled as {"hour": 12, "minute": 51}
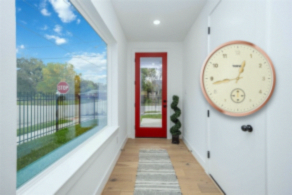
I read {"hour": 12, "minute": 43}
